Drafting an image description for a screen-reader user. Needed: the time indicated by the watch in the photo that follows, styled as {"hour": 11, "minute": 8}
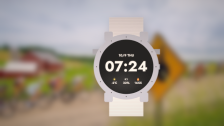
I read {"hour": 7, "minute": 24}
